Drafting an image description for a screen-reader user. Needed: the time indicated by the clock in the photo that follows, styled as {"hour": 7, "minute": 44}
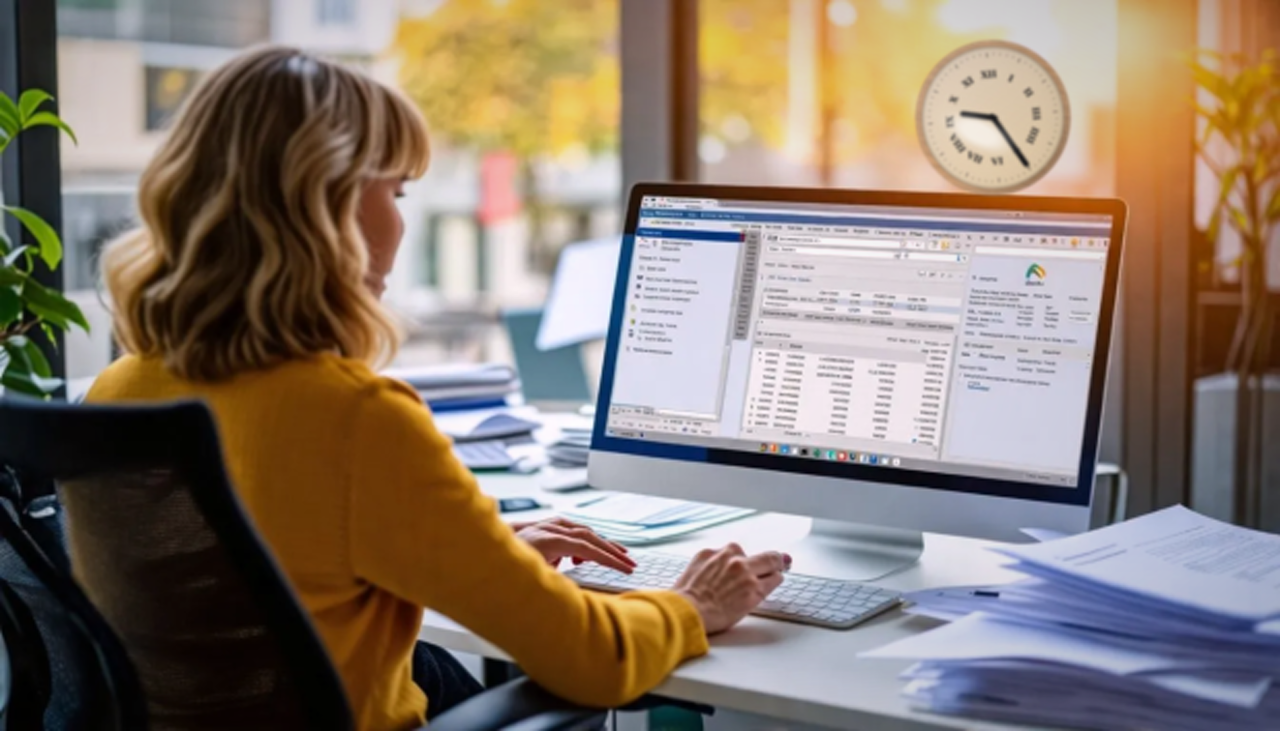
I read {"hour": 9, "minute": 25}
